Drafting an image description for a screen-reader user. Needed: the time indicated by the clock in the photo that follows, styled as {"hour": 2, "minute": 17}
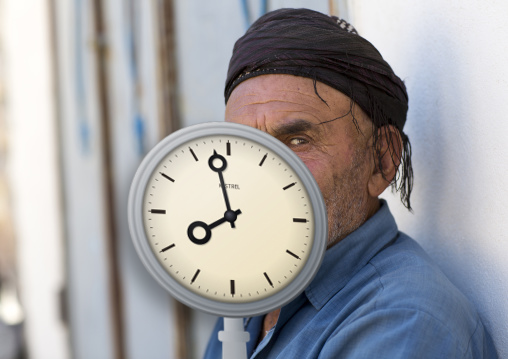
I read {"hour": 7, "minute": 58}
